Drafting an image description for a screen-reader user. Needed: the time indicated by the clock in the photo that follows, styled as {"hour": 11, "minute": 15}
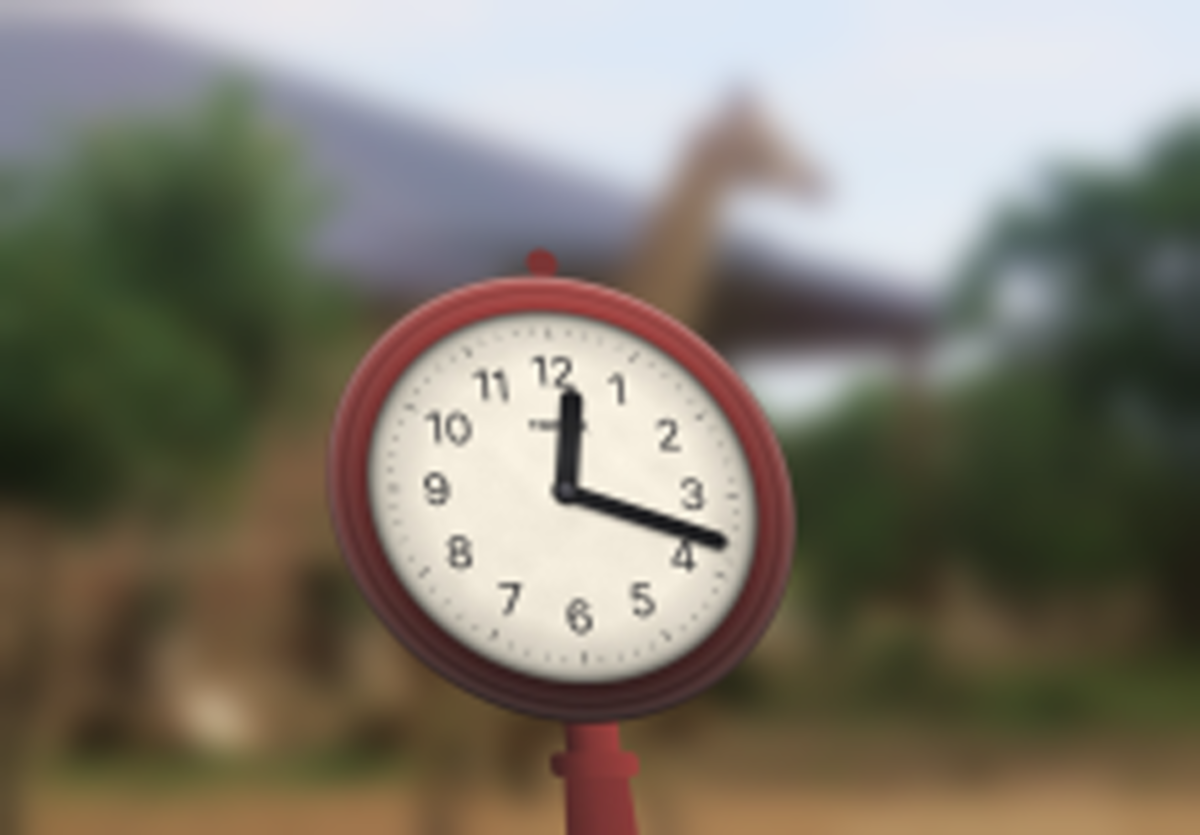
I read {"hour": 12, "minute": 18}
